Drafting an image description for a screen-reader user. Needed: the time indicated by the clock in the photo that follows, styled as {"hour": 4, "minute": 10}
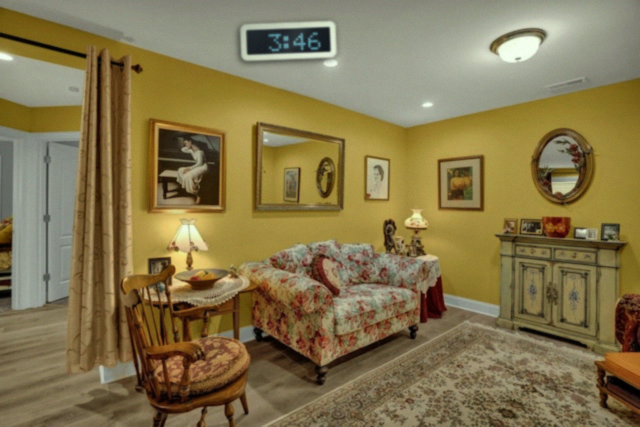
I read {"hour": 3, "minute": 46}
